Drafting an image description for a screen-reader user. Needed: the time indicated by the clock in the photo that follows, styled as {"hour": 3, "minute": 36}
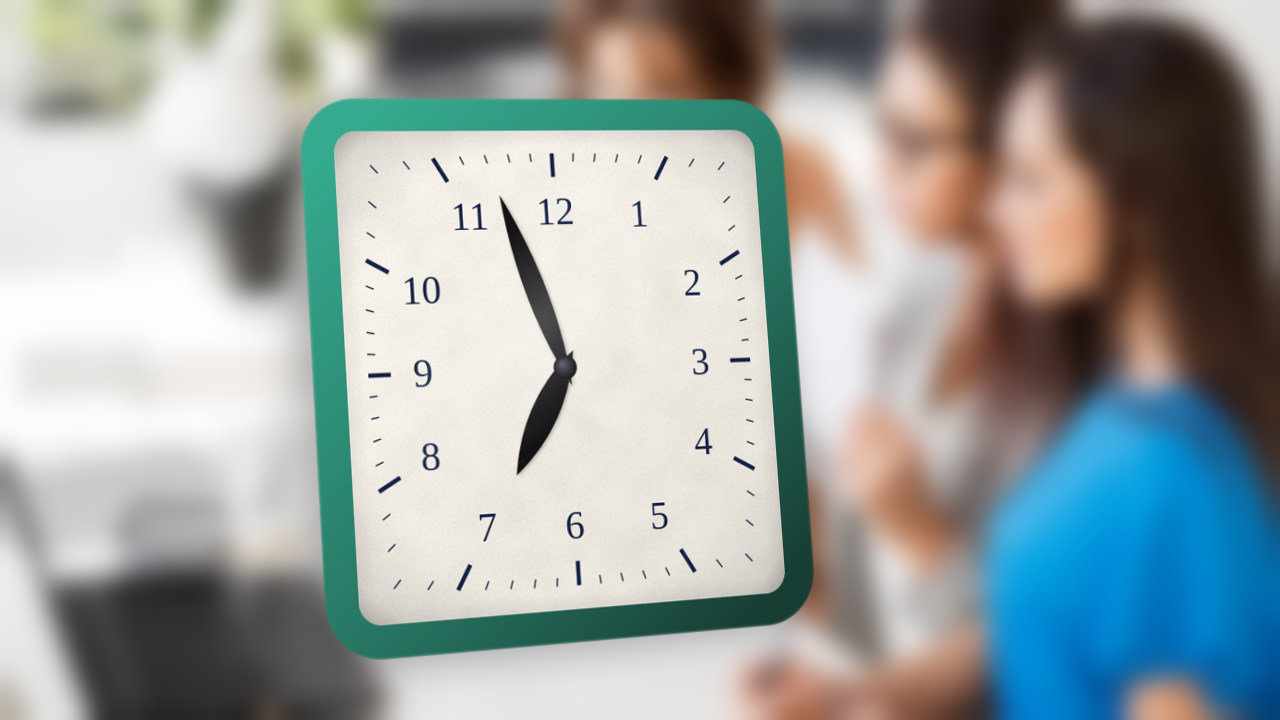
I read {"hour": 6, "minute": 57}
